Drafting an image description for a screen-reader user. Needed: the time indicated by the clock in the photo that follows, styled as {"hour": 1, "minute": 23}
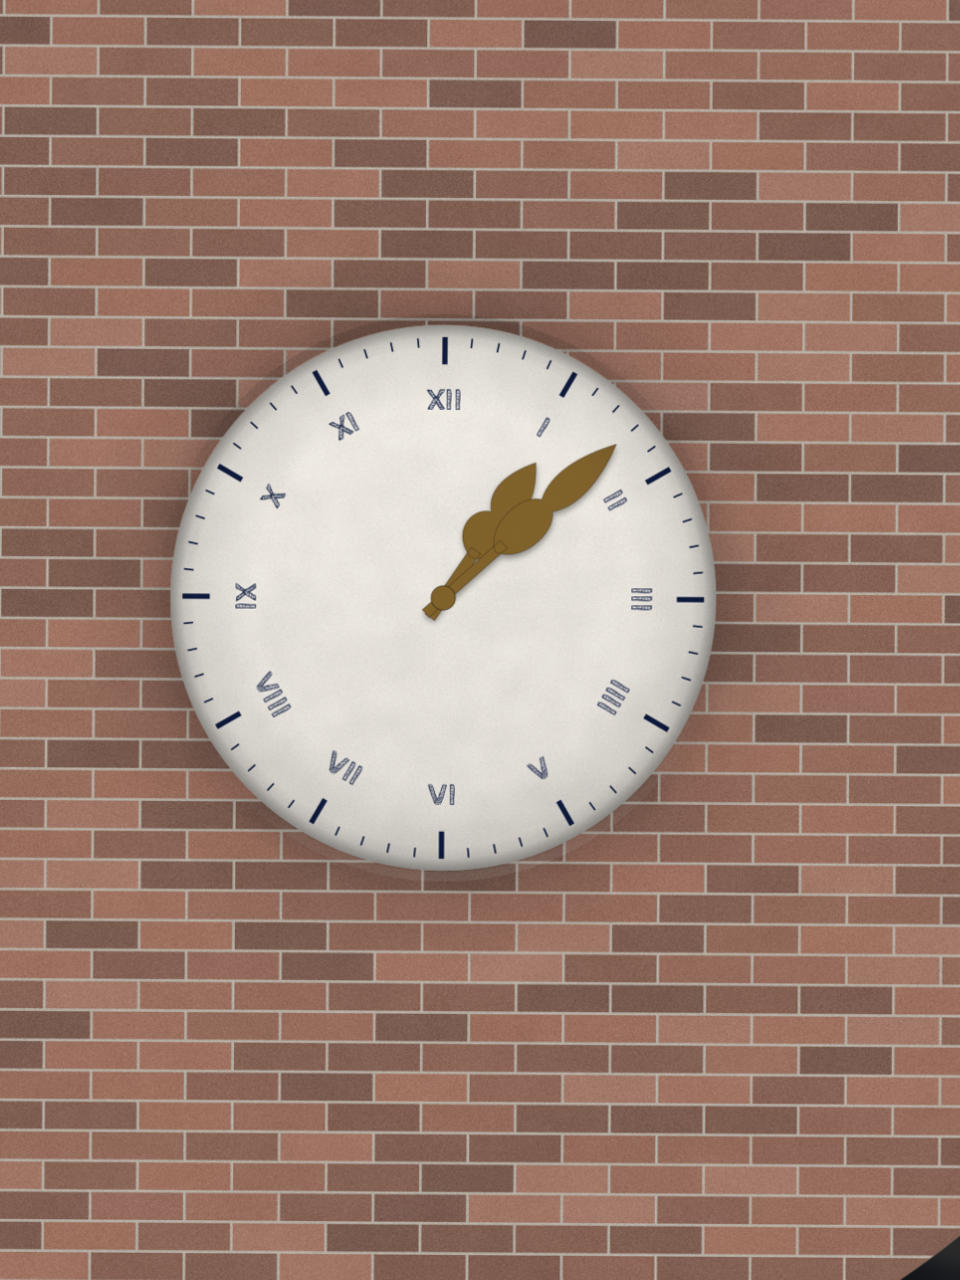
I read {"hour": 1, "minute": 8}
